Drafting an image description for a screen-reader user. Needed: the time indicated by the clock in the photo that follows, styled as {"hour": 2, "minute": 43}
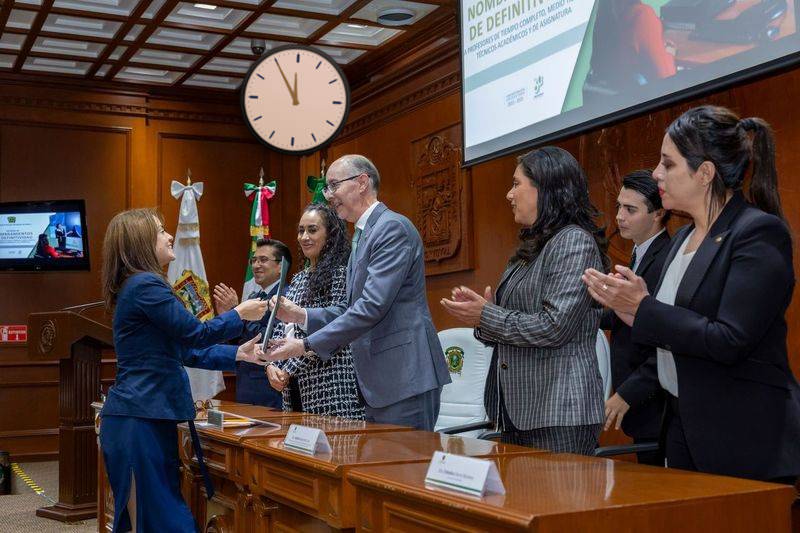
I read {"hour": 11, "minute": 55}
